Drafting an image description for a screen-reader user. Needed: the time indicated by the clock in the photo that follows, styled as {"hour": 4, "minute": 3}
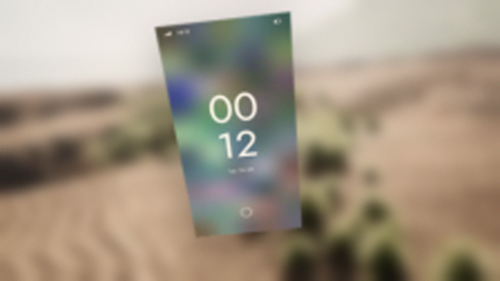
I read {"hour": 0, "minute": 12}
